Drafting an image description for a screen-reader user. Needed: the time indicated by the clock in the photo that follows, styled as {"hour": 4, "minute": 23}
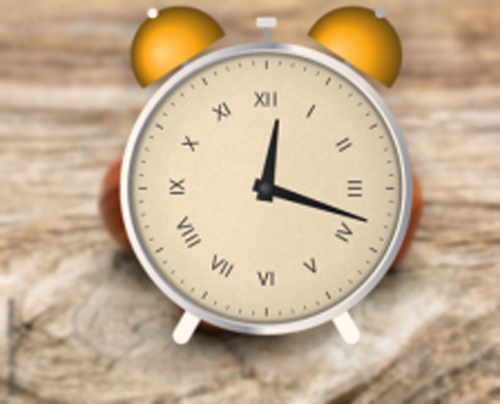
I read {"hour": 12, "minute": 18}
